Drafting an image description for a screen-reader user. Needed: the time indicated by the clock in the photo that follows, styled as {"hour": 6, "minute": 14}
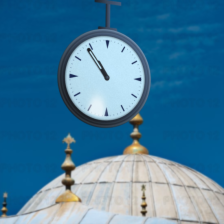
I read {"hour": 10, "minute": 54}
